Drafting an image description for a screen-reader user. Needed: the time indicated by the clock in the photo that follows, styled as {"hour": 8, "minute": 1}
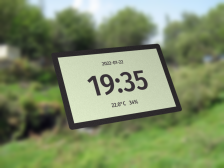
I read {"hour": 19, "minute": 35}
